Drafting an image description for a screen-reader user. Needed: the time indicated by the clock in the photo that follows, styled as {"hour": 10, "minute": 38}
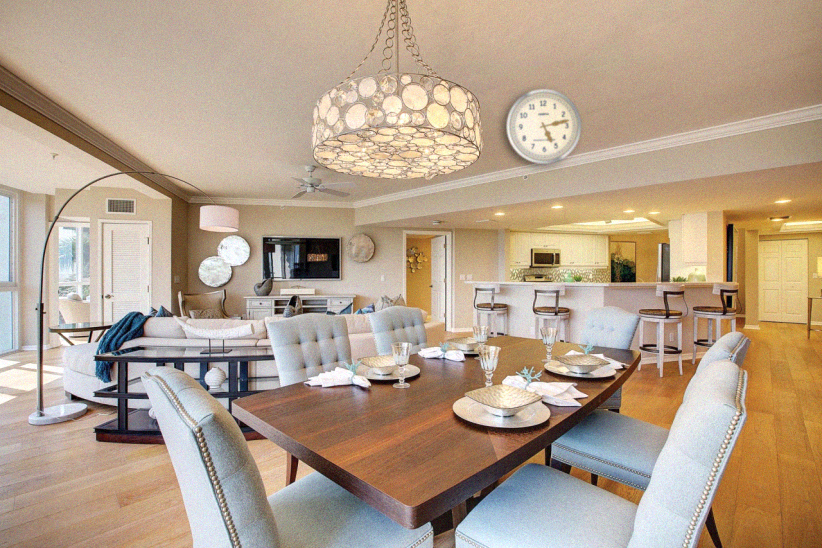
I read {"hour": 5, "minute": 13}
